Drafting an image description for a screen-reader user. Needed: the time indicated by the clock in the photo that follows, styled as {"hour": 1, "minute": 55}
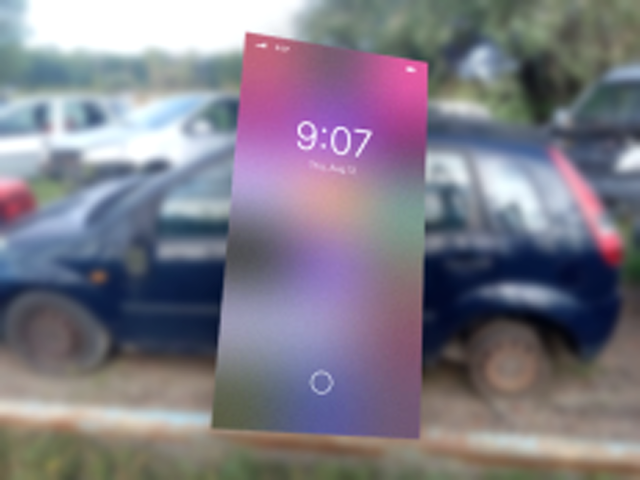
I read {"hour": 9, "minute": 7}
